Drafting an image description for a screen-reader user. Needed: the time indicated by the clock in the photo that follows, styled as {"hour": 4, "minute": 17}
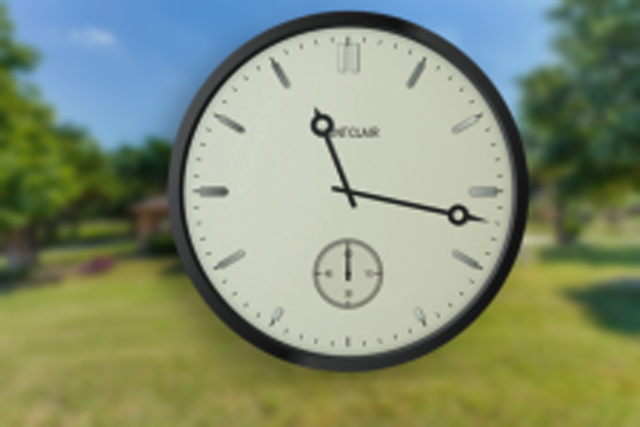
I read {"hour": 11, "minute": 17}
